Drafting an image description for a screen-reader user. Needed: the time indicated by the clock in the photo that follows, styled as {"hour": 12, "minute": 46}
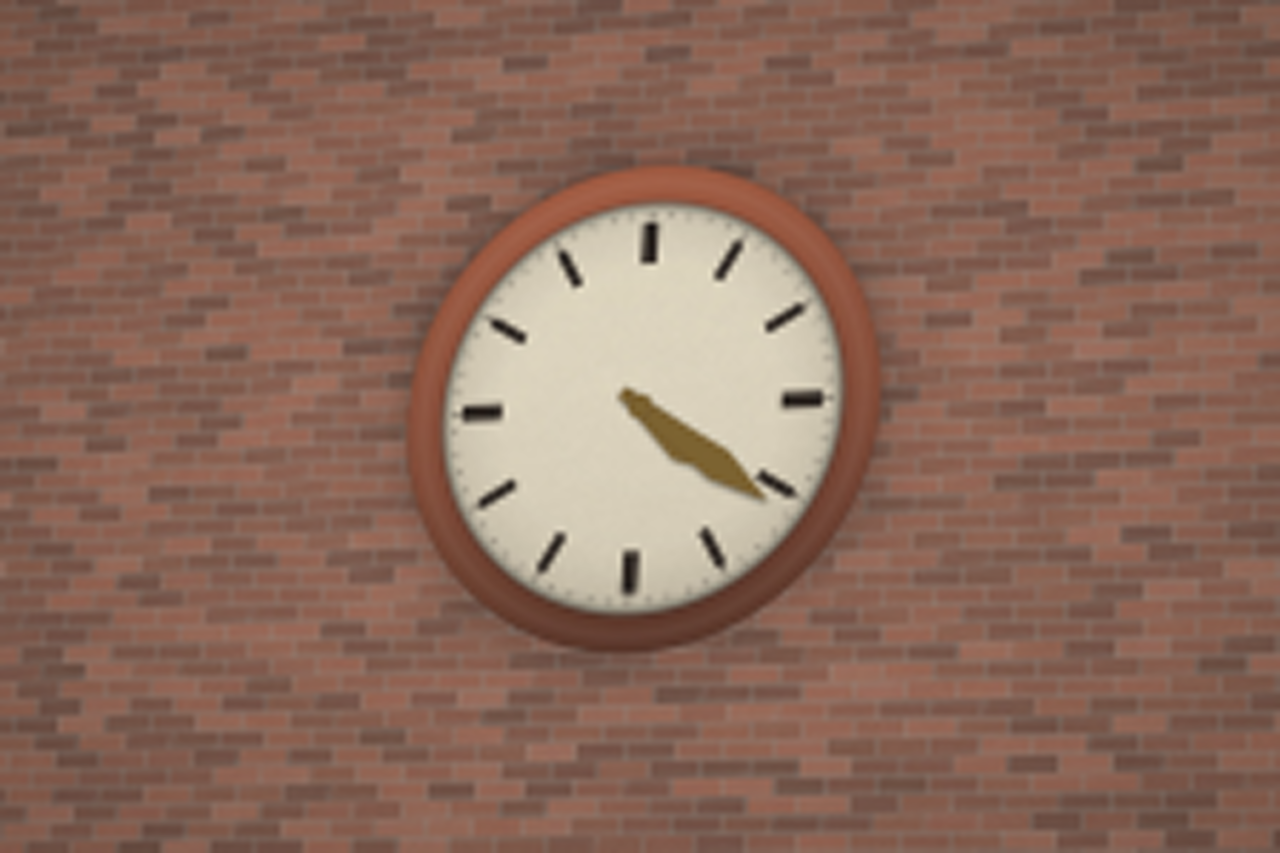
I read {"hour": 4, "minute": 21}
